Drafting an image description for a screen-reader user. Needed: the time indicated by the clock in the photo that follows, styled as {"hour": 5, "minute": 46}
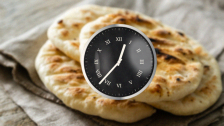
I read {"hour": 12, "minute": 37}
